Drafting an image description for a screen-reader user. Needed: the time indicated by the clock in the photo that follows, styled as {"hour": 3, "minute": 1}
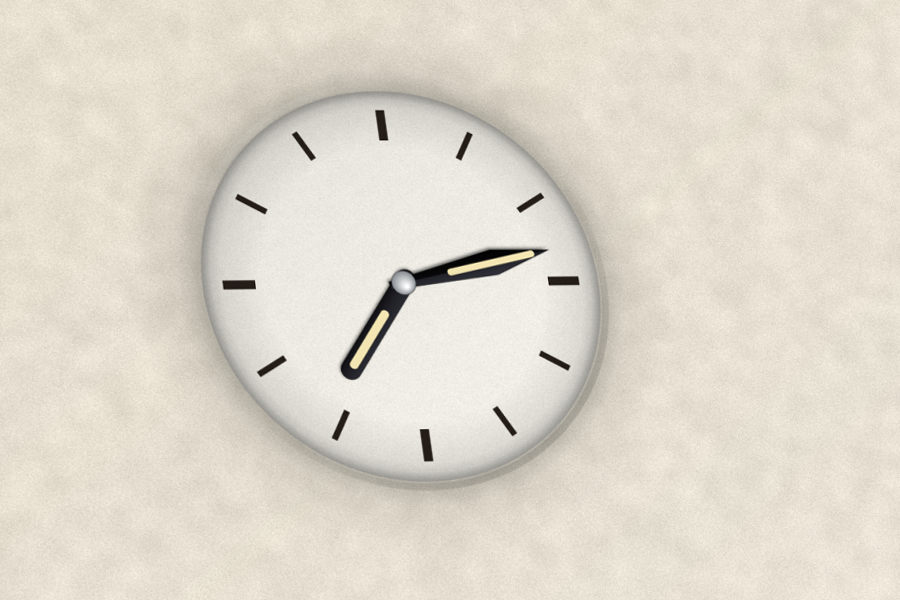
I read {"hour": 7, "minute": 13}
